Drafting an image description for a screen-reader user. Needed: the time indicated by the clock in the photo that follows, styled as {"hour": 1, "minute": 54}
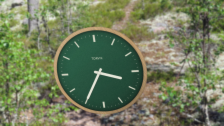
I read {"hour": 3, "minute": 35}
